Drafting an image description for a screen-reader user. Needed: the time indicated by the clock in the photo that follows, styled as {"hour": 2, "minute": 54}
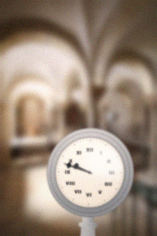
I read {"hour": 9, "minute": 48}
